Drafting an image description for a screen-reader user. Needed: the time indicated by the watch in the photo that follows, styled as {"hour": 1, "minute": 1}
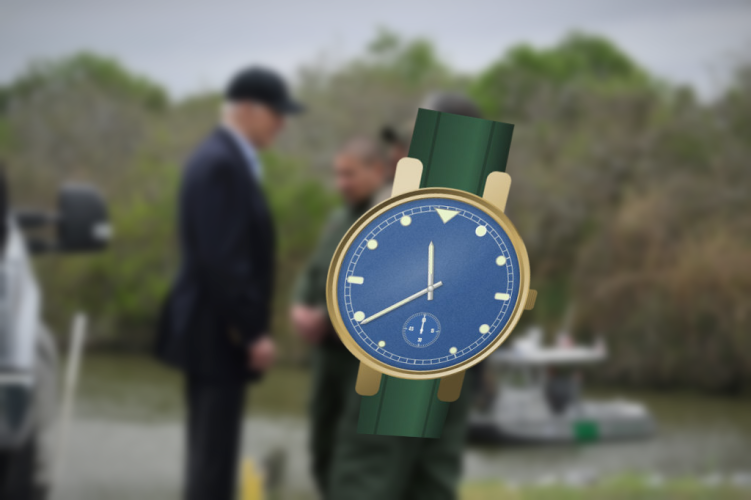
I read {"hour": 11, "minute": 39}
